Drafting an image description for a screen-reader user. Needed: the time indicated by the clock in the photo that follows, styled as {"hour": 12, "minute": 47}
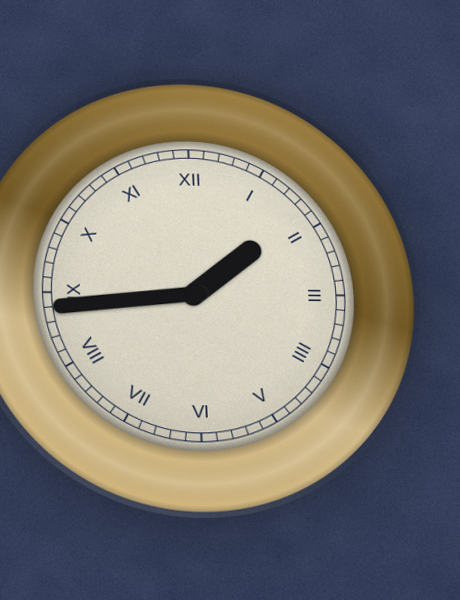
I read {"hour": 1, "minute": 44}
